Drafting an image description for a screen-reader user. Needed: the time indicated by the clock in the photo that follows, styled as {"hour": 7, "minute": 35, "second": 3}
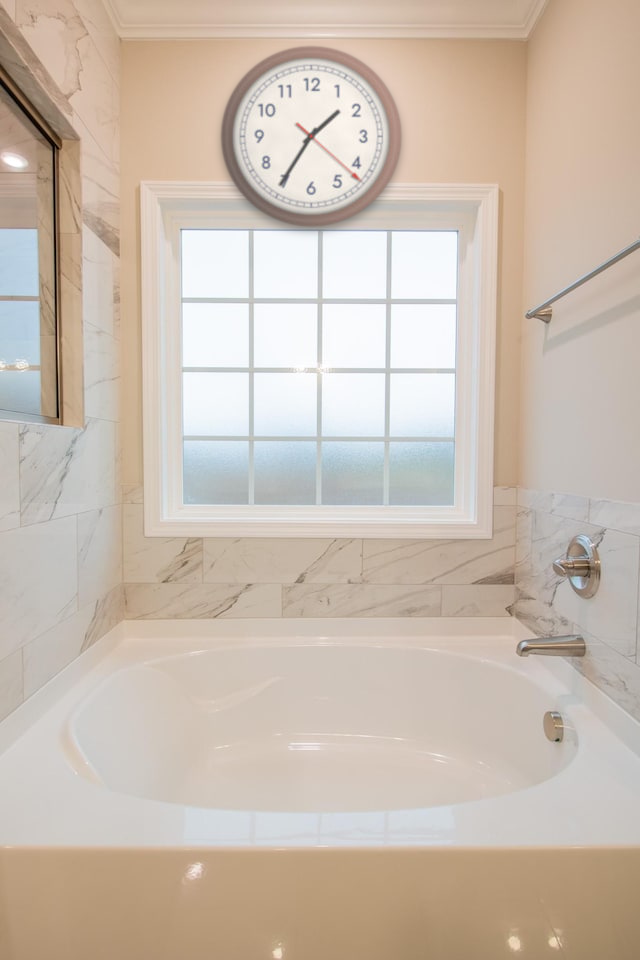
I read {"hour": 1, "minute": 35, "second": 22}
